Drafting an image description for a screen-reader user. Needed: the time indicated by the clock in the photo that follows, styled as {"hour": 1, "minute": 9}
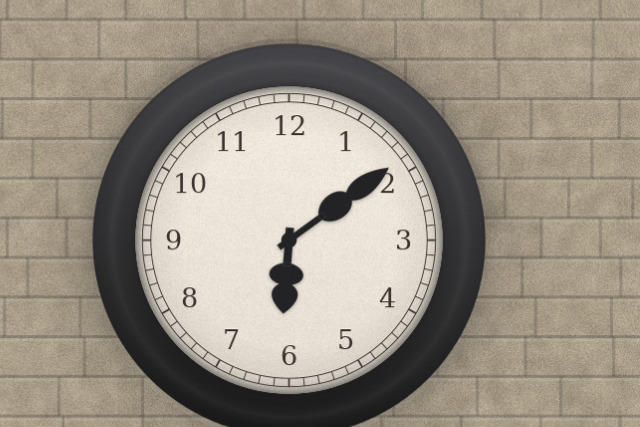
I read {"hour": 6, "minute": 9}
